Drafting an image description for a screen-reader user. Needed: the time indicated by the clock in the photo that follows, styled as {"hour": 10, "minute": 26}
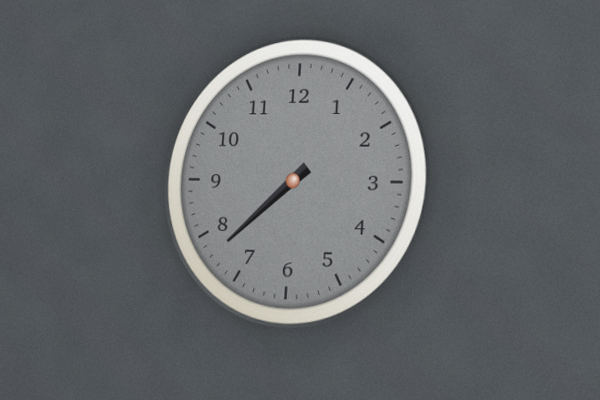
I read {"hour": 7, "minute": 38}
